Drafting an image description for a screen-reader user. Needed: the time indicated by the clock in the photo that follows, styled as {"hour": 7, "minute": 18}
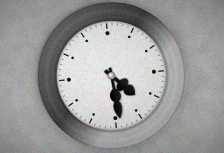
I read {"hour": 4, "minute": 29}
